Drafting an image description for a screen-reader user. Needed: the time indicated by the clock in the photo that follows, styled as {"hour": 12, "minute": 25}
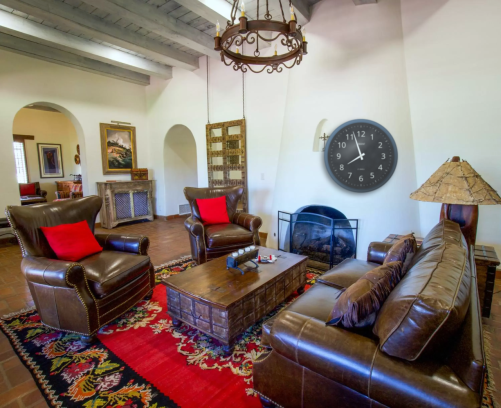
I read {"hour": 7, "minute": 57}
